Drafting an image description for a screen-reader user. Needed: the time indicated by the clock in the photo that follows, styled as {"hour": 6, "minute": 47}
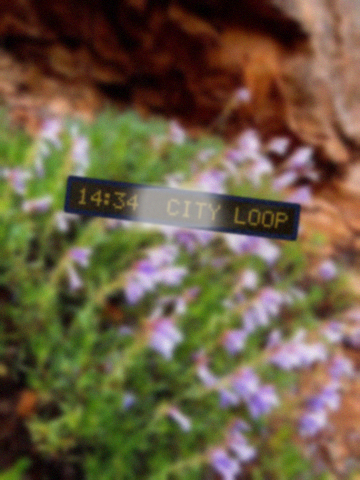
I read {"hour": 14, "minute": 34}
